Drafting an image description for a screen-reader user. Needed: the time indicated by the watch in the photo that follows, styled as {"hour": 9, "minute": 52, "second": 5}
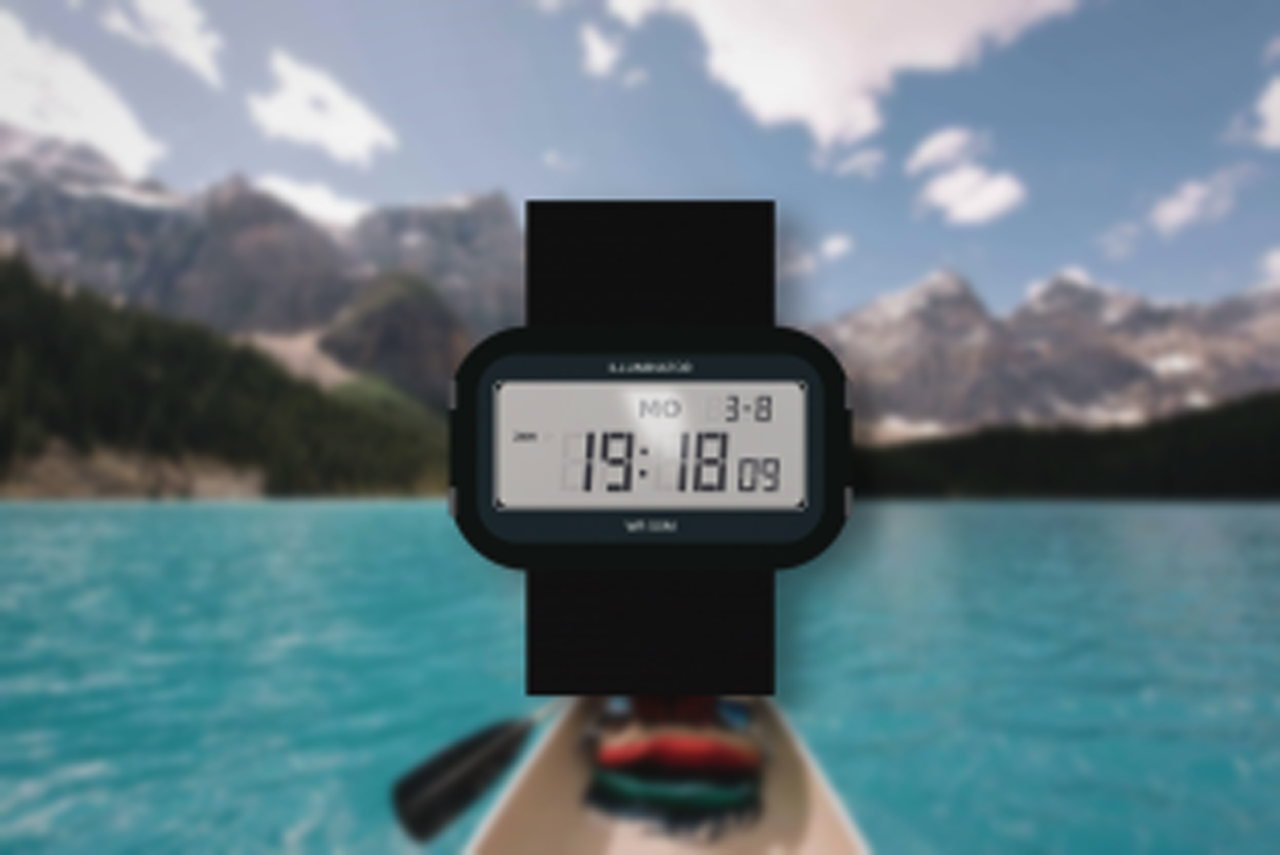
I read {"hour": 19, "minute": 18, "second": 9}
